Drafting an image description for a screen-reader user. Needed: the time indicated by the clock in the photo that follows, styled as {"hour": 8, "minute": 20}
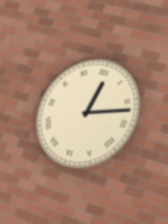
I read {"hour": 12, "minute": 12}
